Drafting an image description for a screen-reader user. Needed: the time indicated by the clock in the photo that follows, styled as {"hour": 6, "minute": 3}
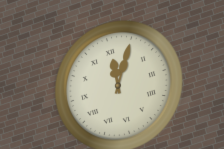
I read {"hour": 12, "minute": 5}
